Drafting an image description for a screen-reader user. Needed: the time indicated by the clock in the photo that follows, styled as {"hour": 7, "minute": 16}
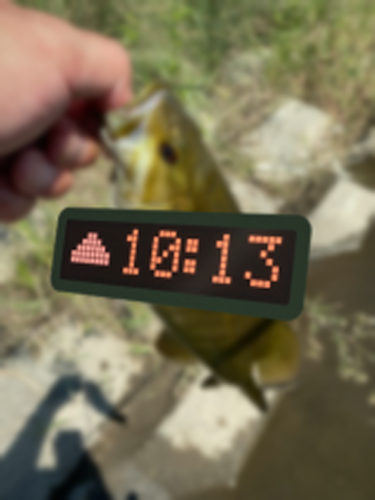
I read {"hour": 10, "minute": 13}
